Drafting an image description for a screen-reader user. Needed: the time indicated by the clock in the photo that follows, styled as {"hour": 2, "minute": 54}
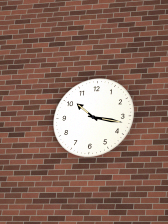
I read {"hour": 10, "minute": 17}
